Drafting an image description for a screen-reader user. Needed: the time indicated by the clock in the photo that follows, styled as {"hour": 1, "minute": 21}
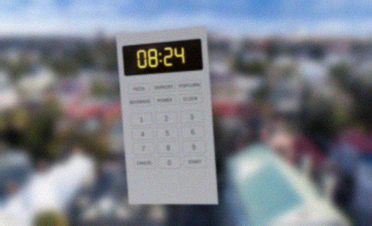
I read {"hour": 8, "minute": 24}
